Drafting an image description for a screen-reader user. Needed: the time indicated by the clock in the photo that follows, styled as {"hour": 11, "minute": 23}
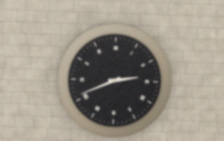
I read {"hour": 2, "minute": 41}
